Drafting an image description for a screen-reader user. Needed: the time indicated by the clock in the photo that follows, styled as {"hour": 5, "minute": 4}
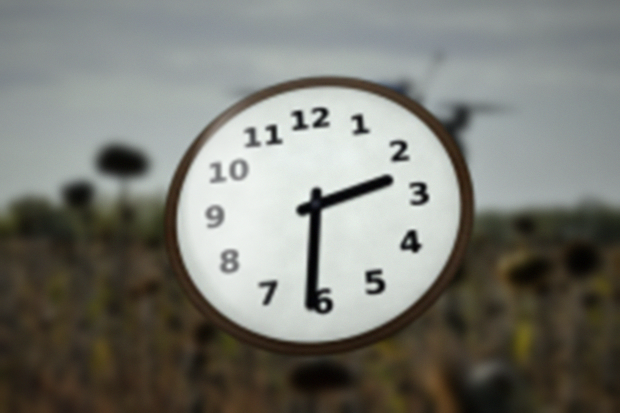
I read {"hour": 2, "minute": 31}
